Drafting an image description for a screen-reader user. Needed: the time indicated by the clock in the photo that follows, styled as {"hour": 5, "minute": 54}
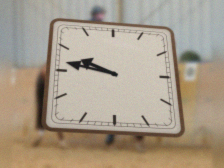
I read {"hour": 9, "minute": 47}
